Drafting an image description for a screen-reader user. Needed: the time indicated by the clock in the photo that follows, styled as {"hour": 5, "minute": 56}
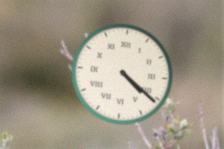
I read {"hour": 4, "minute": 21}
